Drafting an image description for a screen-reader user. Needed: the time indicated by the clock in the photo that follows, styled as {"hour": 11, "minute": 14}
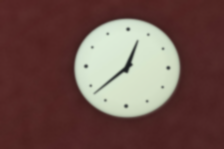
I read {"hour": 12, "minute": 38}
